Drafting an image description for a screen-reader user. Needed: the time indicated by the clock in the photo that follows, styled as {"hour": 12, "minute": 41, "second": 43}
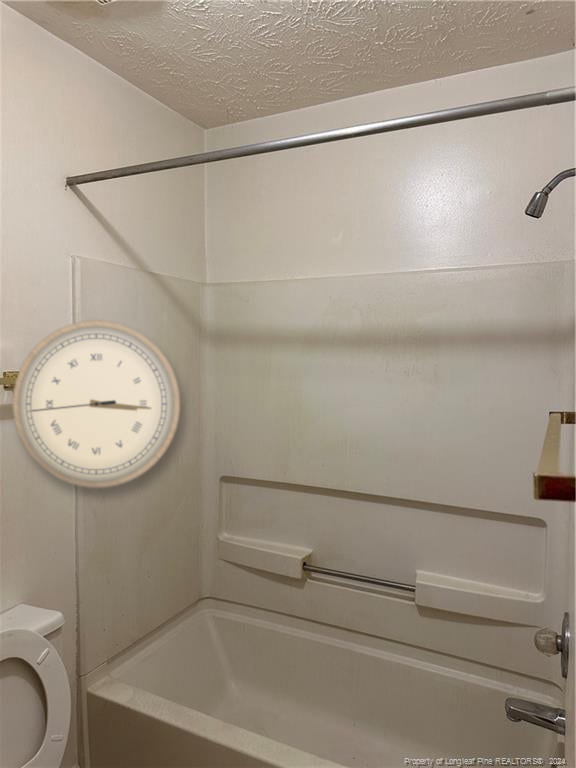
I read {"hour": 3, "minute": 15, "second": 44}
